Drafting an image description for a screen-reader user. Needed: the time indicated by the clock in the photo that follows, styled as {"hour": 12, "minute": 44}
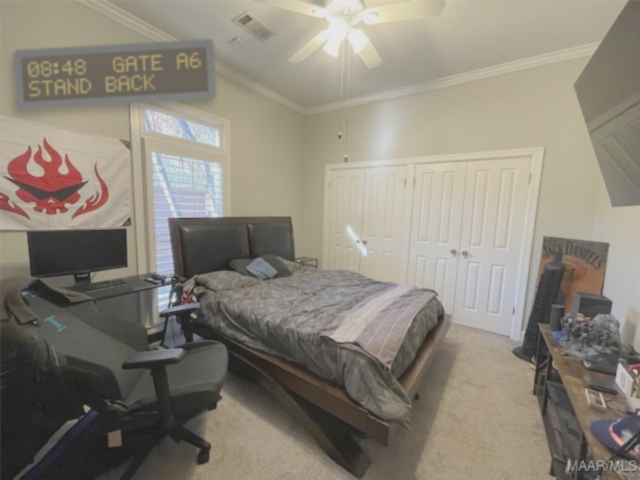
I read {"hour": 8, "minute": 48}
